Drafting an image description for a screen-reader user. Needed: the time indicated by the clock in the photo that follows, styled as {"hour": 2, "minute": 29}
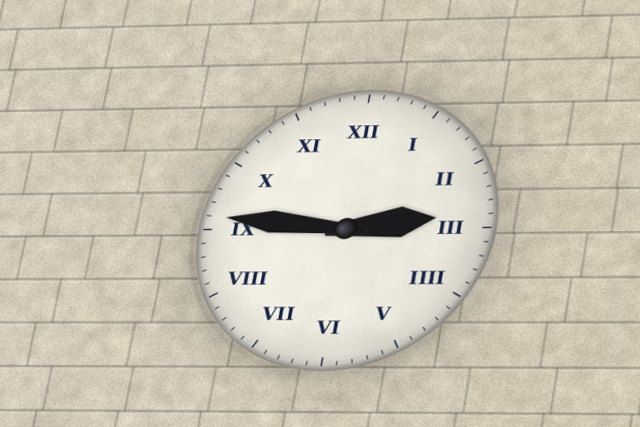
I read {"hour": 2, "minute": 46}
